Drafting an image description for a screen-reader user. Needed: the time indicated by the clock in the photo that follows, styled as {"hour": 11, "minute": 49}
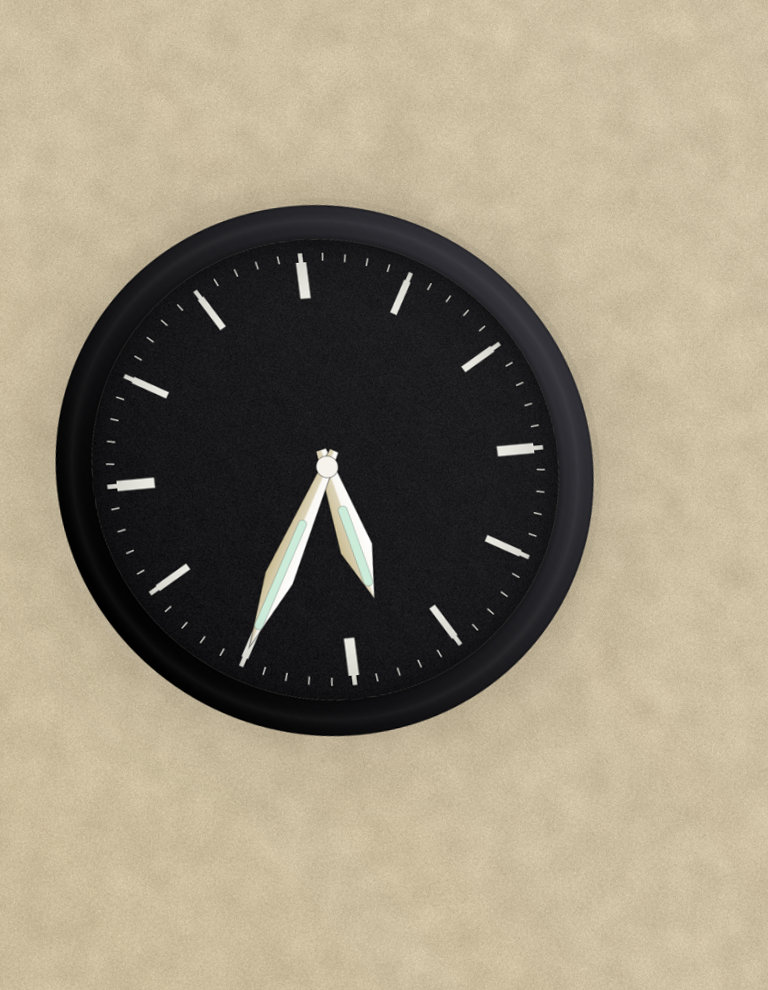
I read {"hour": 5, "minute": 35}
